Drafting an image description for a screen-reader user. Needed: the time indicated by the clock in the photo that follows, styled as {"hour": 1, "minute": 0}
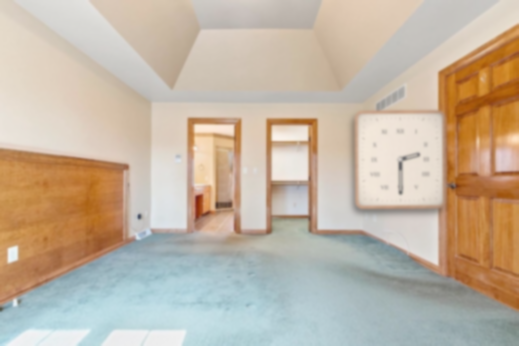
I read {"hour": 2, "minute": 30}
